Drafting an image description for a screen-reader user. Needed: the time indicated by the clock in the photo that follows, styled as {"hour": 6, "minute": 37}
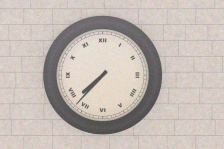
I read {"hour": 7, "minute": 37}
